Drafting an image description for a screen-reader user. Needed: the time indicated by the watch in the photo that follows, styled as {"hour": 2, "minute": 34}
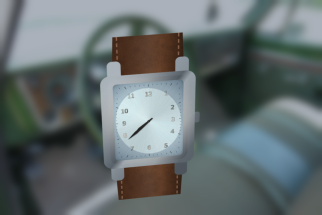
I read {"hour": 7, "minute": 38}
